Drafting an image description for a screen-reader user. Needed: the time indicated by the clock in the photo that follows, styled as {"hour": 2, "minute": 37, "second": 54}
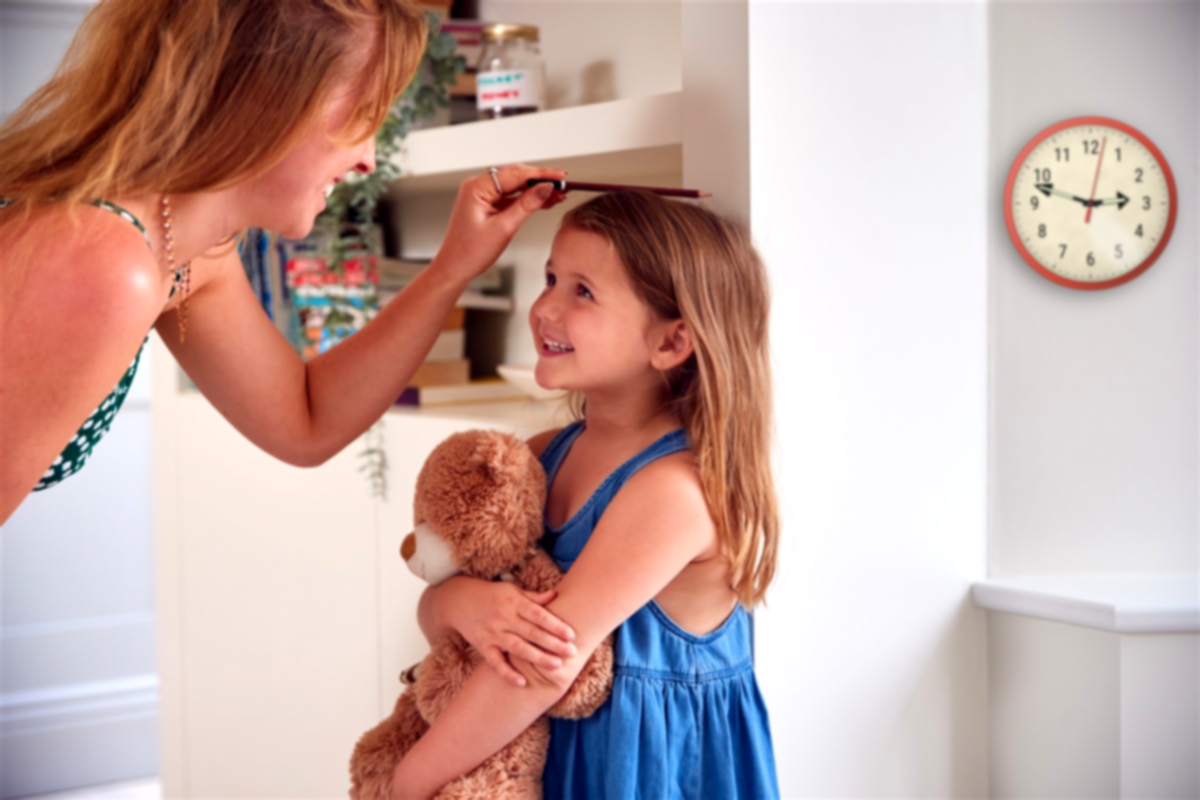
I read {"hour": 2, "minute": 48, "second": 2}
